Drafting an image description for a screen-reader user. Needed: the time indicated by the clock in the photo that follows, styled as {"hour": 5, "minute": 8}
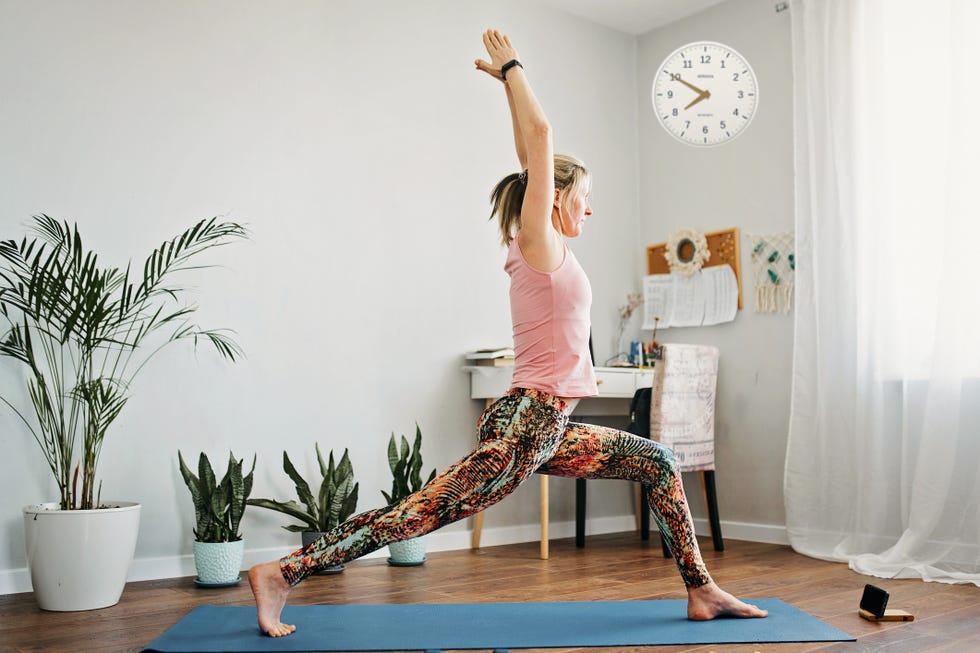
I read {"hour": 7, "minute": 50}
